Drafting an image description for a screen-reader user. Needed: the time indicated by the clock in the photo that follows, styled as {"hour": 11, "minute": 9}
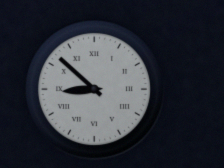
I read {"hour": 8, "minute": 52}
